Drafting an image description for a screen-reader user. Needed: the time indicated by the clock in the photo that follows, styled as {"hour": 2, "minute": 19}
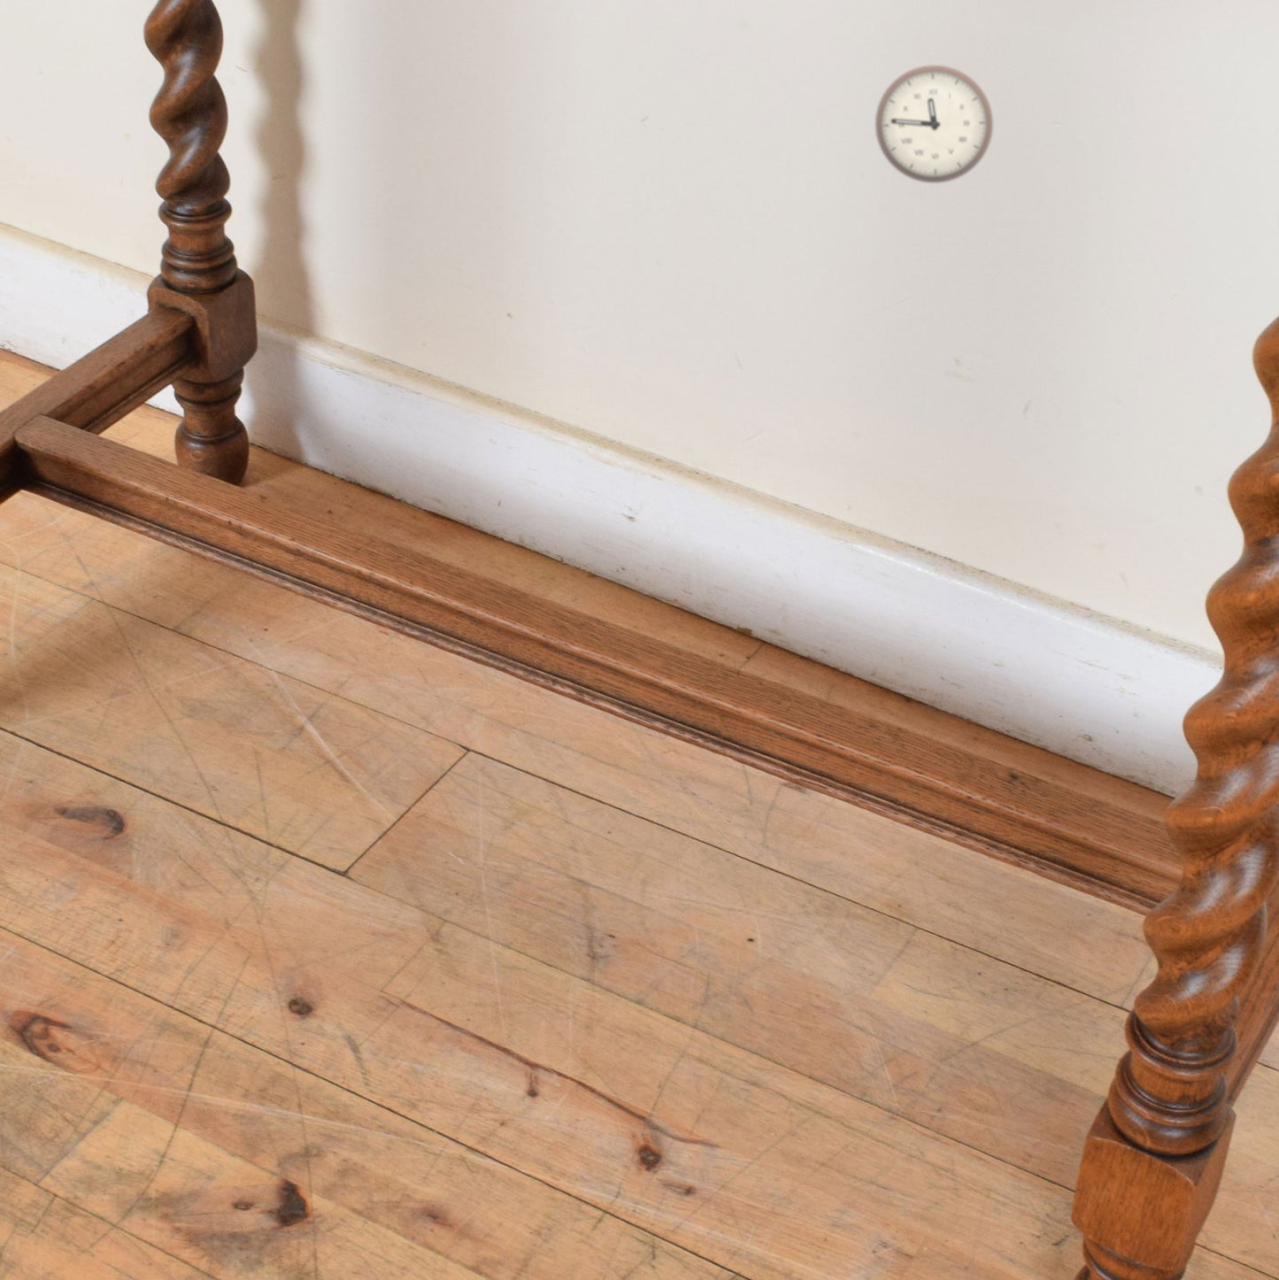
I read {"hour": 11, "minute": 46}
